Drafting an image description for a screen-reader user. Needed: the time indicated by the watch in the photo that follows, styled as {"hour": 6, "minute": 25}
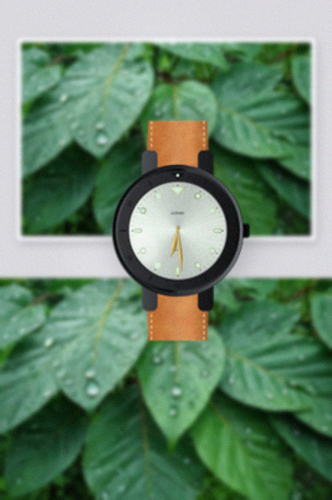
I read {"hour": 6, "minute": 29}
